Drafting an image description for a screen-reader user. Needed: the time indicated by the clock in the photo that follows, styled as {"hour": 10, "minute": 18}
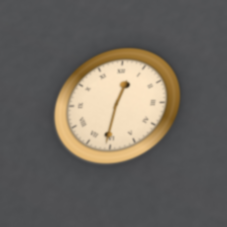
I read {"hour": 12, "minute": 31}
